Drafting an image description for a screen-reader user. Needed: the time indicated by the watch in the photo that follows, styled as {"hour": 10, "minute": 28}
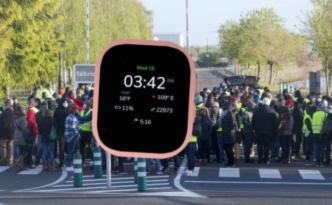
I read {"hour": 3, "minute": 42}
